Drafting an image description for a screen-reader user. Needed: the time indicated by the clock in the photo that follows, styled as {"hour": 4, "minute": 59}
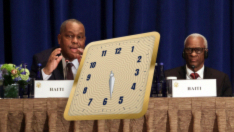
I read {"hour": 5, "minute": 28}
